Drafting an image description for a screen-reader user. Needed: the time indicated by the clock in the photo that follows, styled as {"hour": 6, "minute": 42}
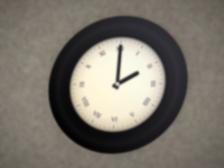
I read {"hour": 2, "minute": 0}
